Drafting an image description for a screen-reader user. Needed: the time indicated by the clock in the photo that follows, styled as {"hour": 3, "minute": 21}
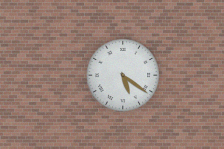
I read {"hour": 5, "minute": 21}
